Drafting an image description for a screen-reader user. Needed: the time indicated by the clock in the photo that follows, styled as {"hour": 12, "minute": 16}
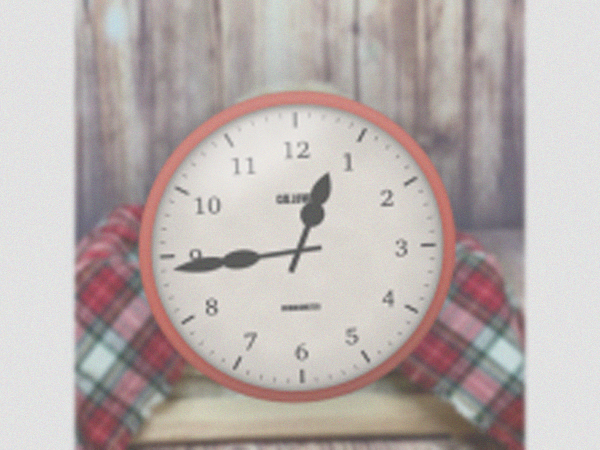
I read {"hour": 12, "minute": 44}
